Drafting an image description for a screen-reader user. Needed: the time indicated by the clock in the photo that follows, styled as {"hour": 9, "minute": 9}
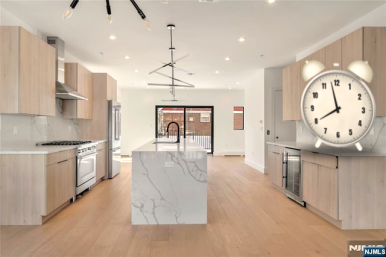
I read {"hour": 7, "minute": 58}
